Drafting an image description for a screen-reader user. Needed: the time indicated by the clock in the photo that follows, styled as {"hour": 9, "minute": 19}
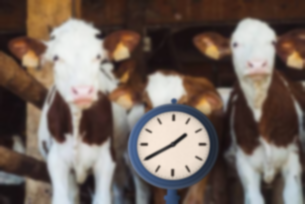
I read {"hour": 1, "minute": 40}
